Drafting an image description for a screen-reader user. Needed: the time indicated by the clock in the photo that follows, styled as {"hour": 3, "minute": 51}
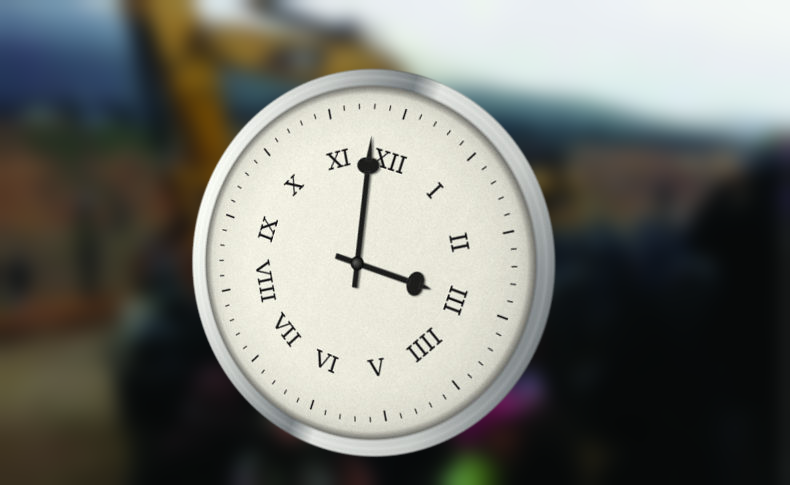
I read {"hour": 2, "minute": 58}
